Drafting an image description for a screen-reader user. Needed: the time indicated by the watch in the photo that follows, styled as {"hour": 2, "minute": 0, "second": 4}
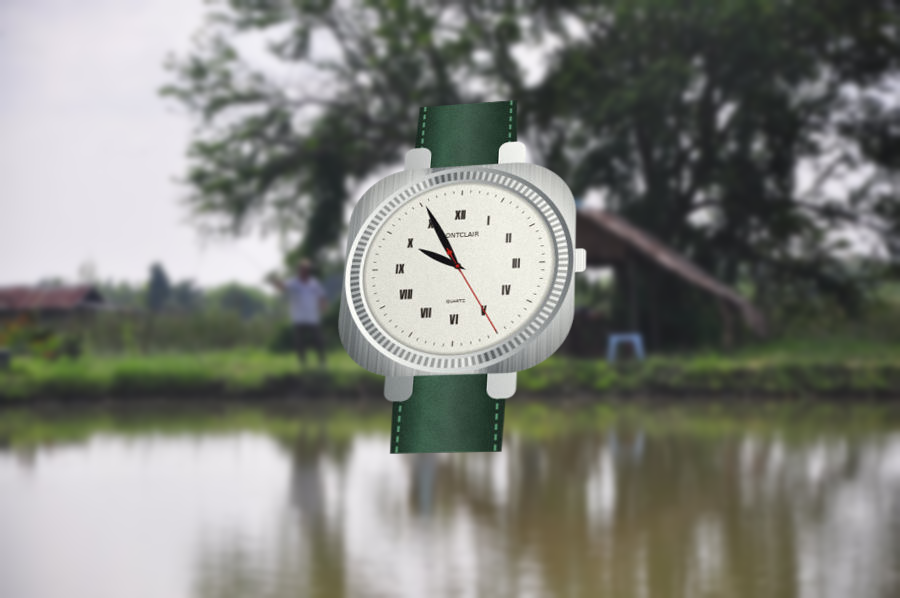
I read {"hour": 9, "minute": 55, "second": 25}
